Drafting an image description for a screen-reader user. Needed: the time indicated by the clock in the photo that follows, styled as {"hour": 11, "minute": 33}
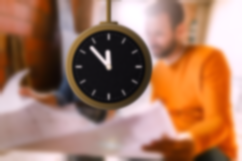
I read {"hour": 11, "minute": 53}
